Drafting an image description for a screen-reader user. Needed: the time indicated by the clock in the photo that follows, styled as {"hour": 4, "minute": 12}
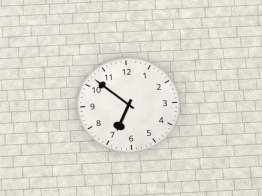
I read {"hour": 6, "minute": 52}
